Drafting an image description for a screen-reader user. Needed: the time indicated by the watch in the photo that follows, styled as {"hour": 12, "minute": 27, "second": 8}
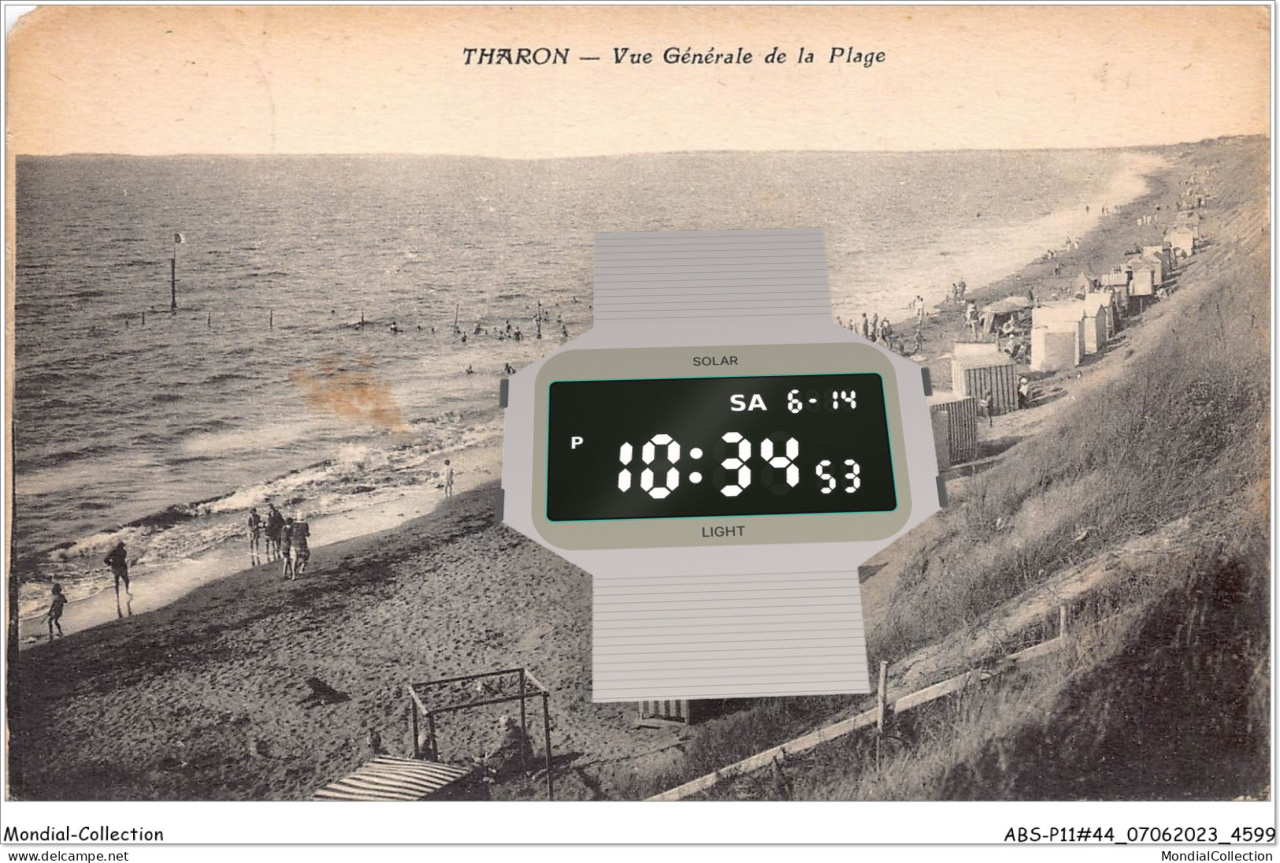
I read {"hour": 10, "minute": 34, "second": 53}
